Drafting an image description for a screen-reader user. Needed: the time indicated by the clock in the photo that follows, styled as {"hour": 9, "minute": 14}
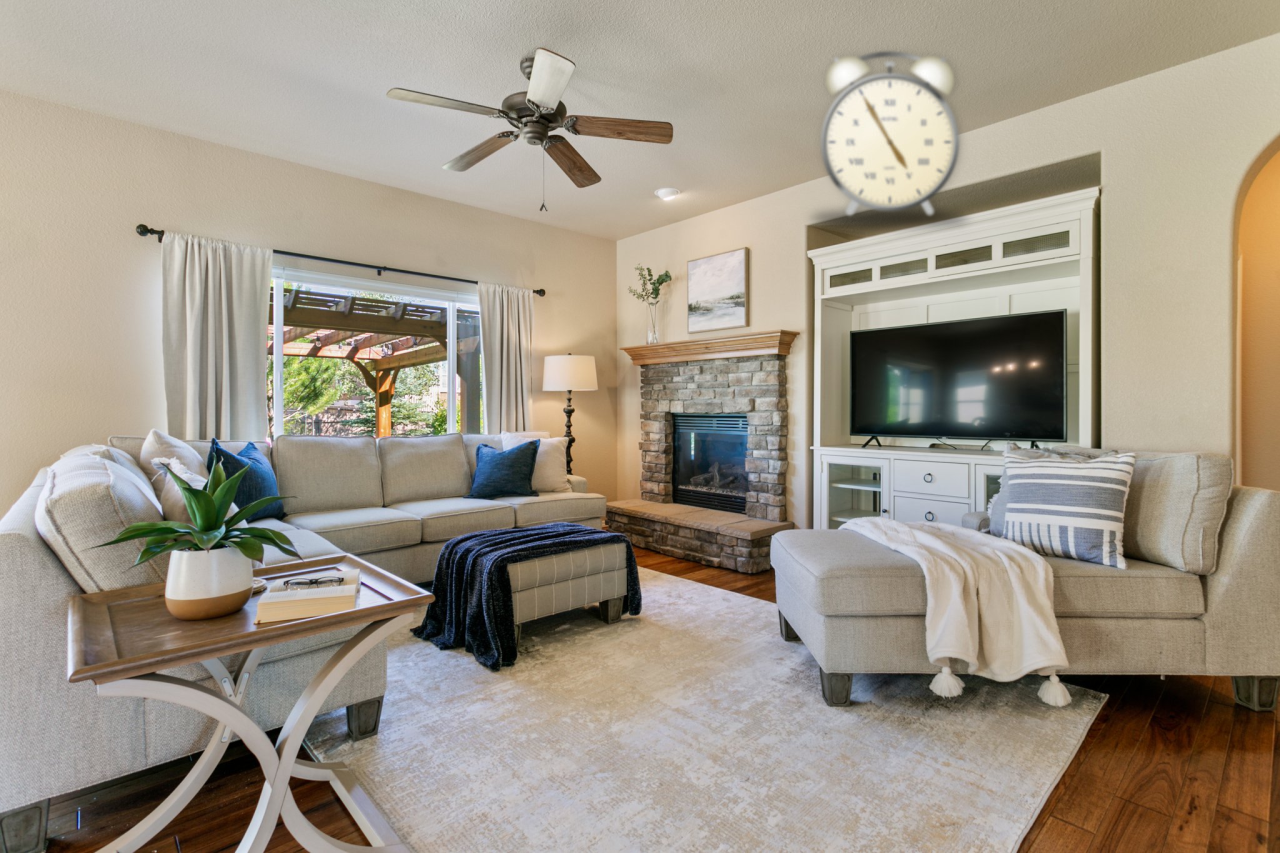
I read {"hour": 4, "minute": 55}
